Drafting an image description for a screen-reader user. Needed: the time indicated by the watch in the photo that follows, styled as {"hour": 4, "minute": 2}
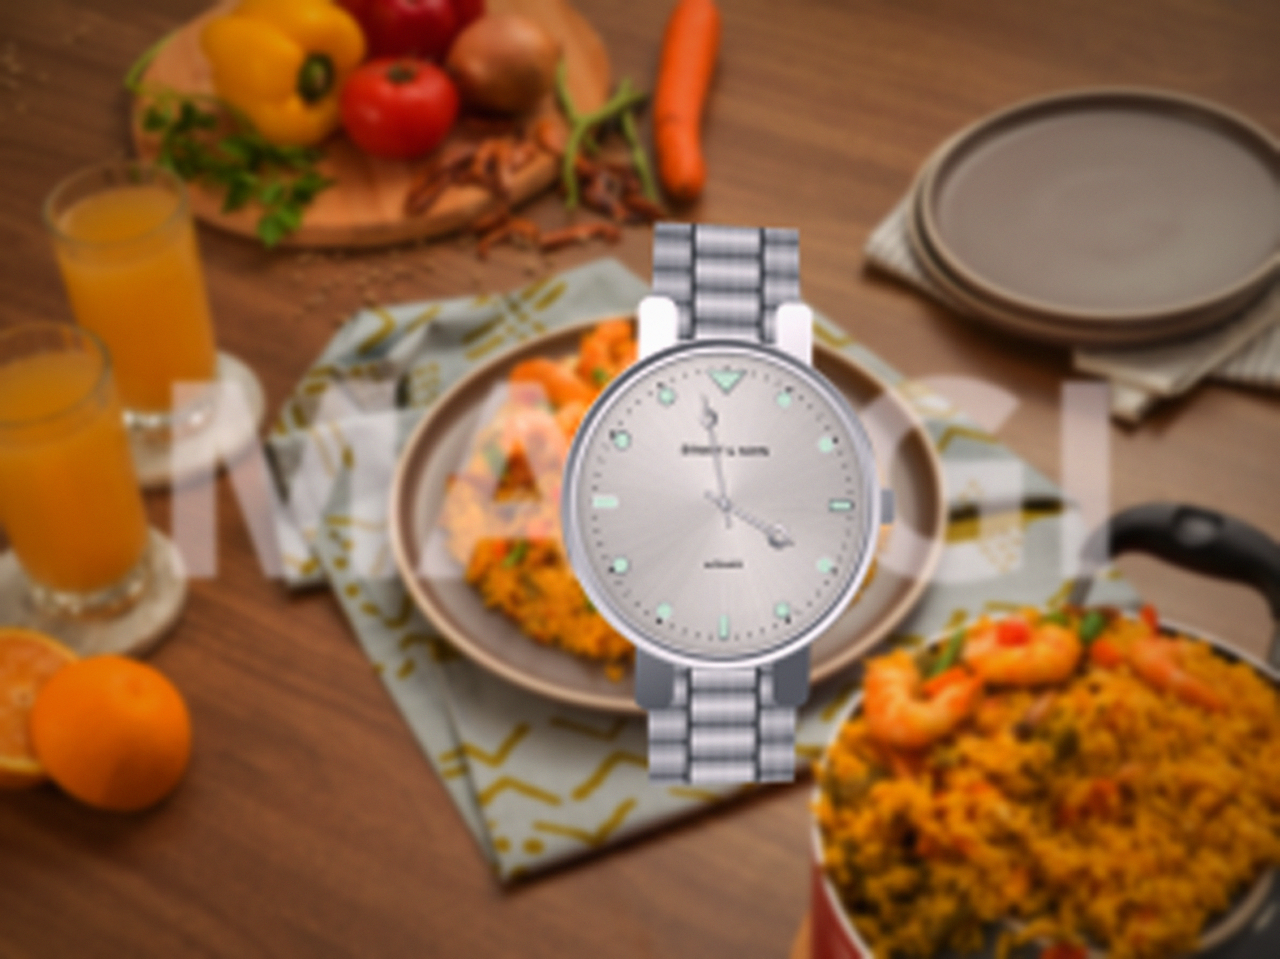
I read {"hour": 3, "minute": 58}
